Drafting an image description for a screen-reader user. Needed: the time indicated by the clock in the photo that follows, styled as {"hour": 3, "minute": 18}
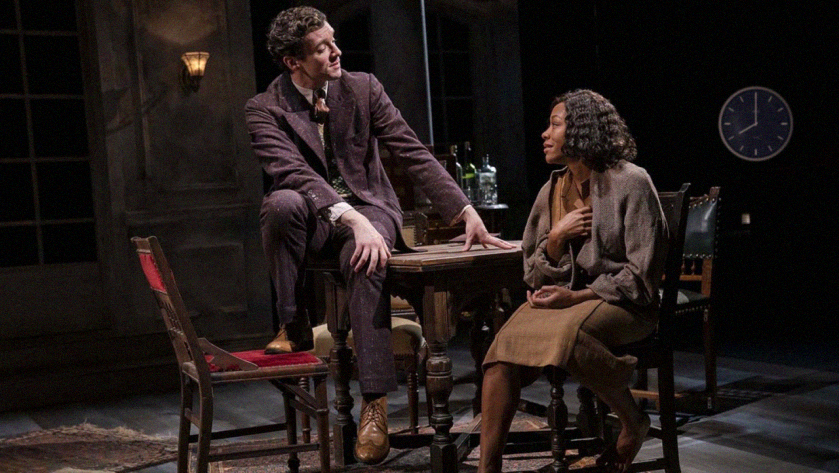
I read {"hour": 8, "minute": 0}
